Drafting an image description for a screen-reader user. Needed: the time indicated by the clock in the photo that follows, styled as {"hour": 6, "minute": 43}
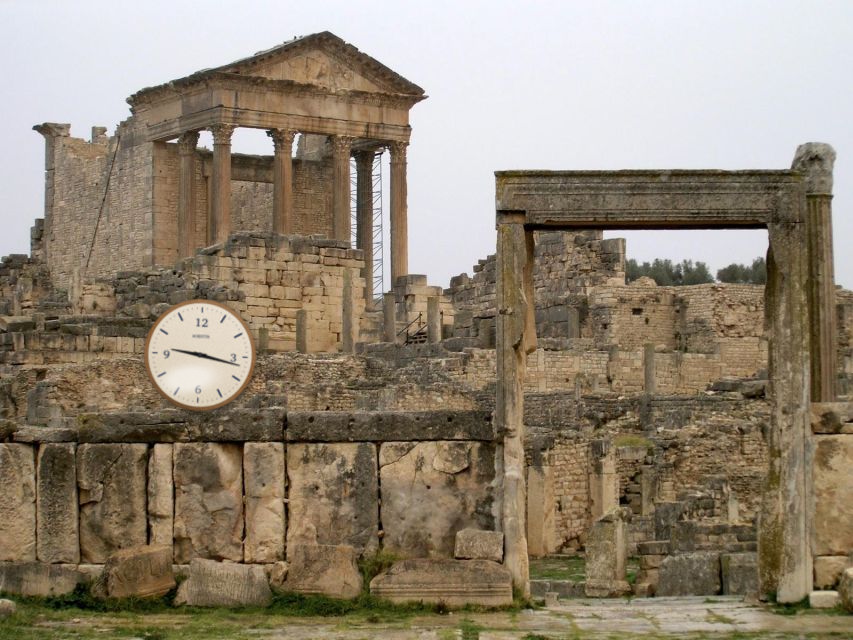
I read {"hour": 9, "minute": 17}
